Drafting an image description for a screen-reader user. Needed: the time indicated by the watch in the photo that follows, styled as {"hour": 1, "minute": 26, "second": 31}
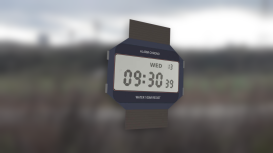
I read {"hour": 9, "minute": 30, "second": 39}
